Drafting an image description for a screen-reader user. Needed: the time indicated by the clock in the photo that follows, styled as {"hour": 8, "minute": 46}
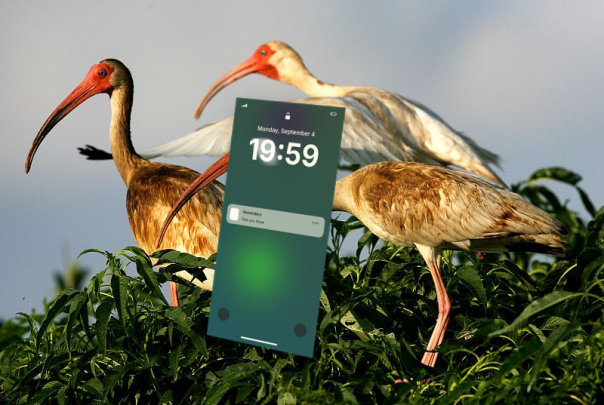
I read {"hour": 19, "minute": 59}
